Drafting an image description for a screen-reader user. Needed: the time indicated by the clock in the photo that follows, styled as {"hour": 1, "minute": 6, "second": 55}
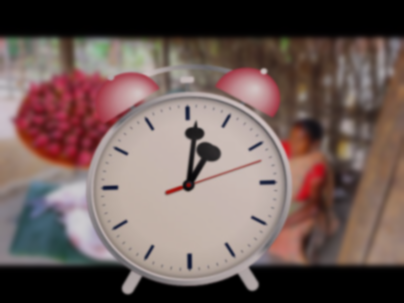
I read {"hour": 1, "minute": 1, "second": 12}
